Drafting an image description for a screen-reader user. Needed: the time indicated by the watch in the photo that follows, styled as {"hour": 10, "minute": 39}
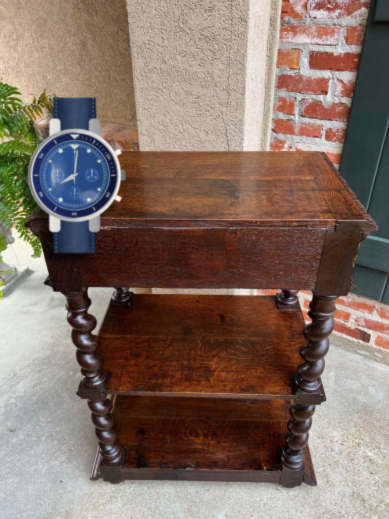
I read {"hour": 8, "minute": 1}
